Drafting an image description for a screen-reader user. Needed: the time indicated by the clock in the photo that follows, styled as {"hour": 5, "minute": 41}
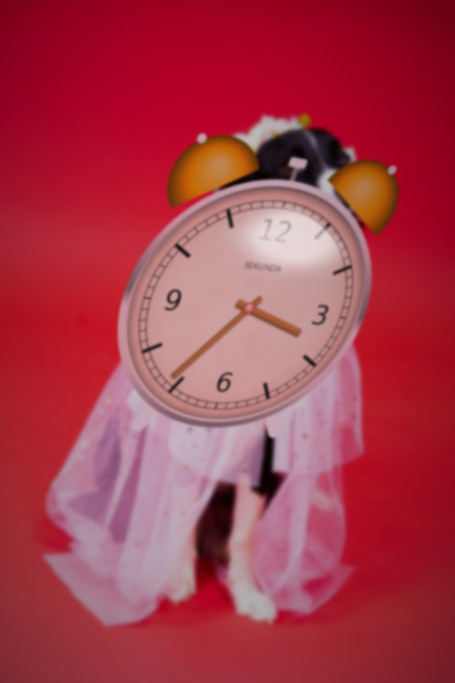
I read {"hour": 3, "minute": 36}
